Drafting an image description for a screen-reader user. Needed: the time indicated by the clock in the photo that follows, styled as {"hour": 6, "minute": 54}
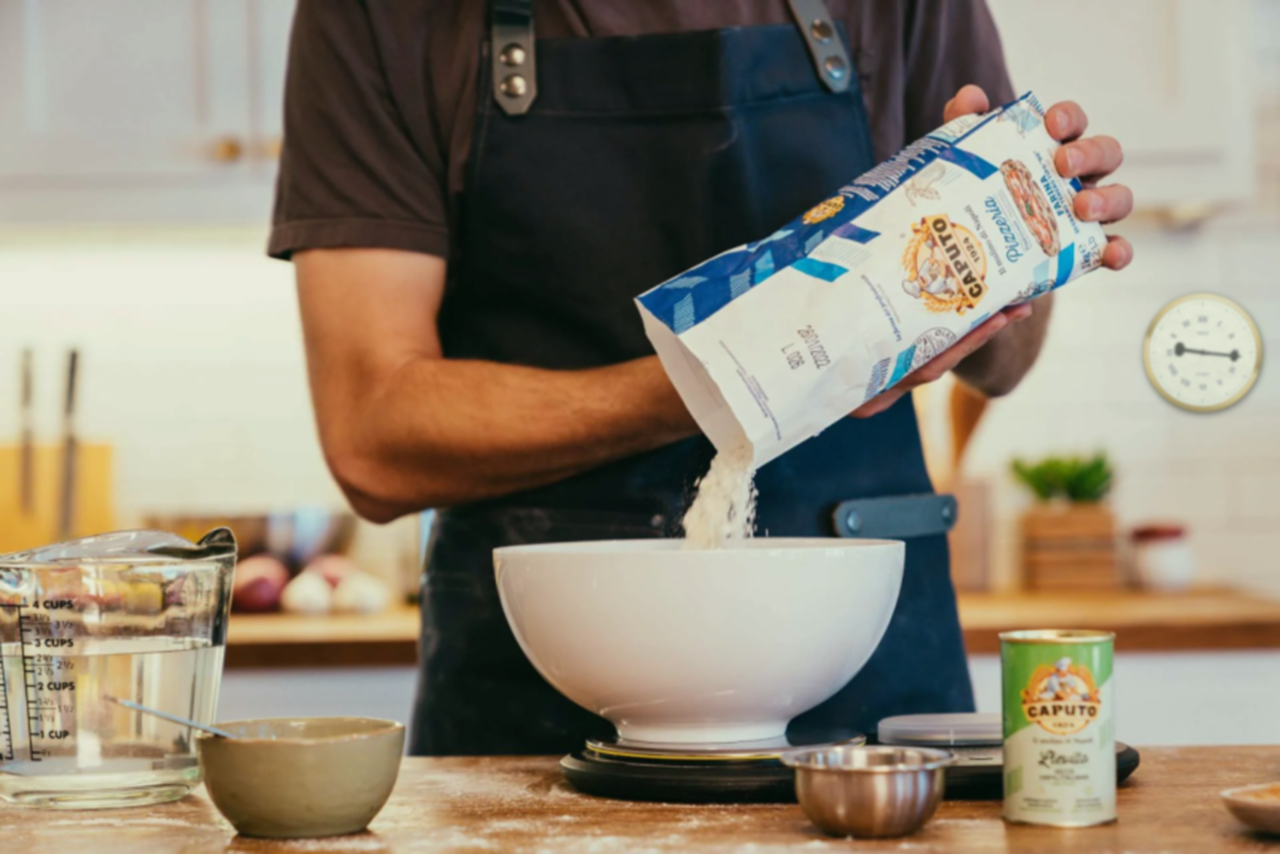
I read {"hour": 9, "minute": 16}
